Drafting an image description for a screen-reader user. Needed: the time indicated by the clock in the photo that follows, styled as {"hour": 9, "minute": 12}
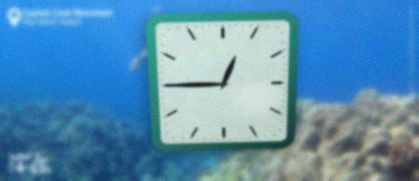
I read {"hour": 12, "minute": 45}
